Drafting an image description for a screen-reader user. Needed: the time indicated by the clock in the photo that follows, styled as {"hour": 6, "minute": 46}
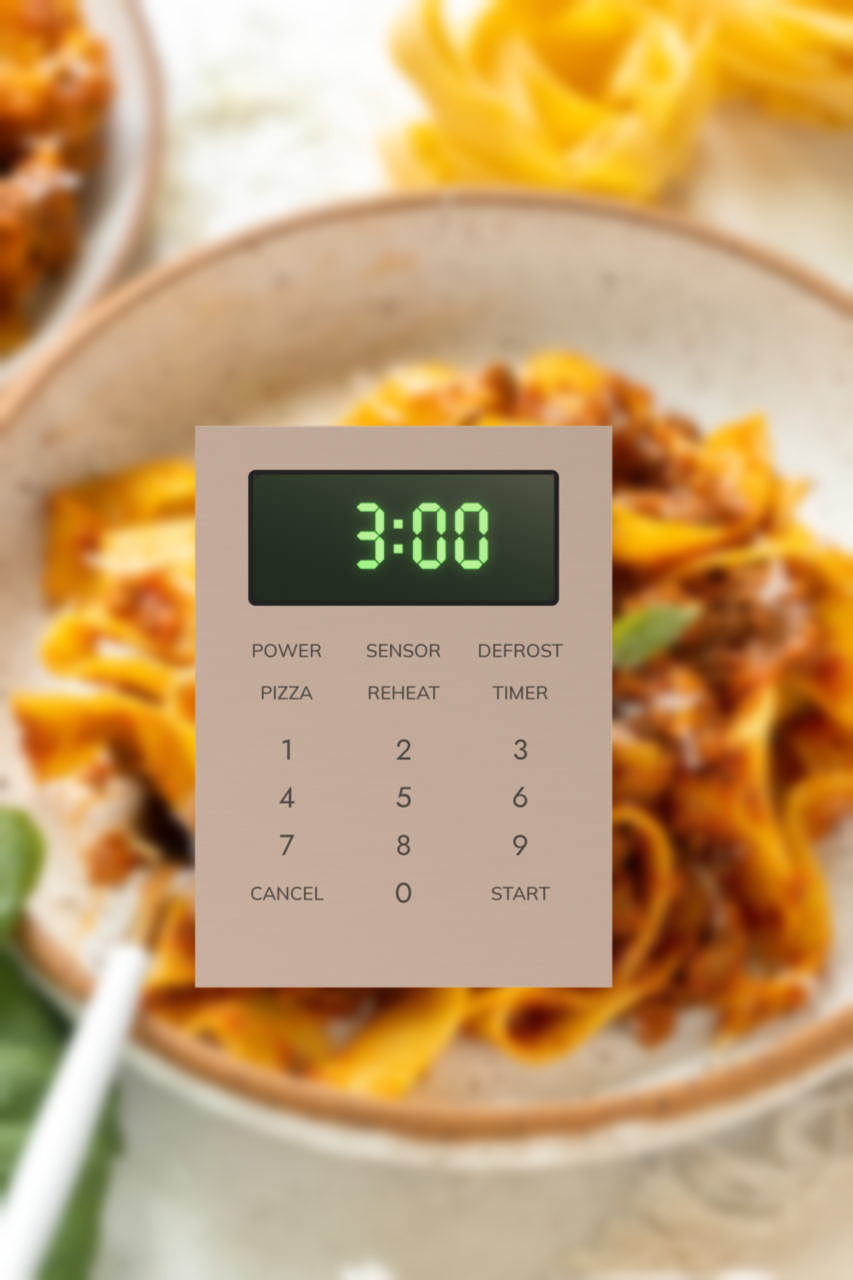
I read {"hour": 3, "minute": 0}
